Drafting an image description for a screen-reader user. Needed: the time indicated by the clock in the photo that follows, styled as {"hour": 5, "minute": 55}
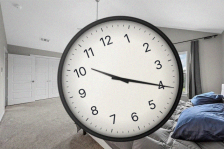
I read {"hour": 10, "minute": 20}
